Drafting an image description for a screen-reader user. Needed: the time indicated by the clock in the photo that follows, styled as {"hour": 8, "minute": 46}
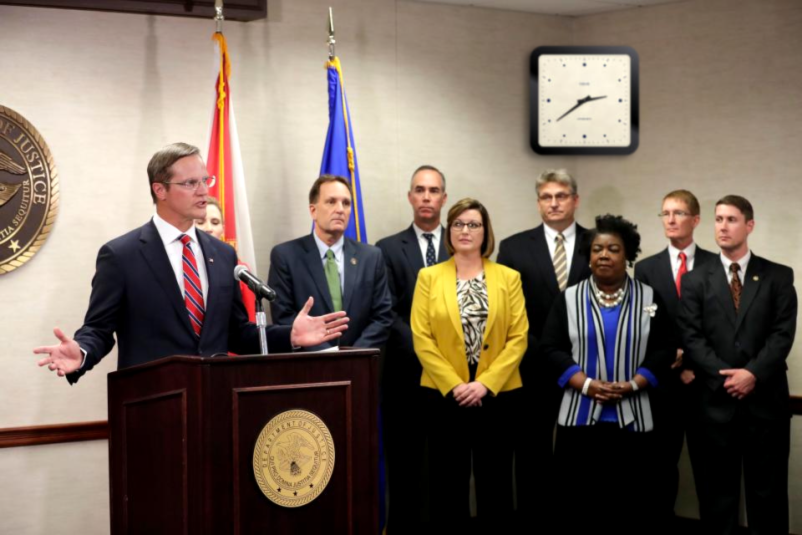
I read {"hour": 2, "minute": 39}
